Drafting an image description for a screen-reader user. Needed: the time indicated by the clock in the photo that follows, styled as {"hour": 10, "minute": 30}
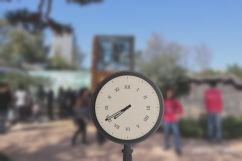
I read {"hour": 7, "minute": 40}
